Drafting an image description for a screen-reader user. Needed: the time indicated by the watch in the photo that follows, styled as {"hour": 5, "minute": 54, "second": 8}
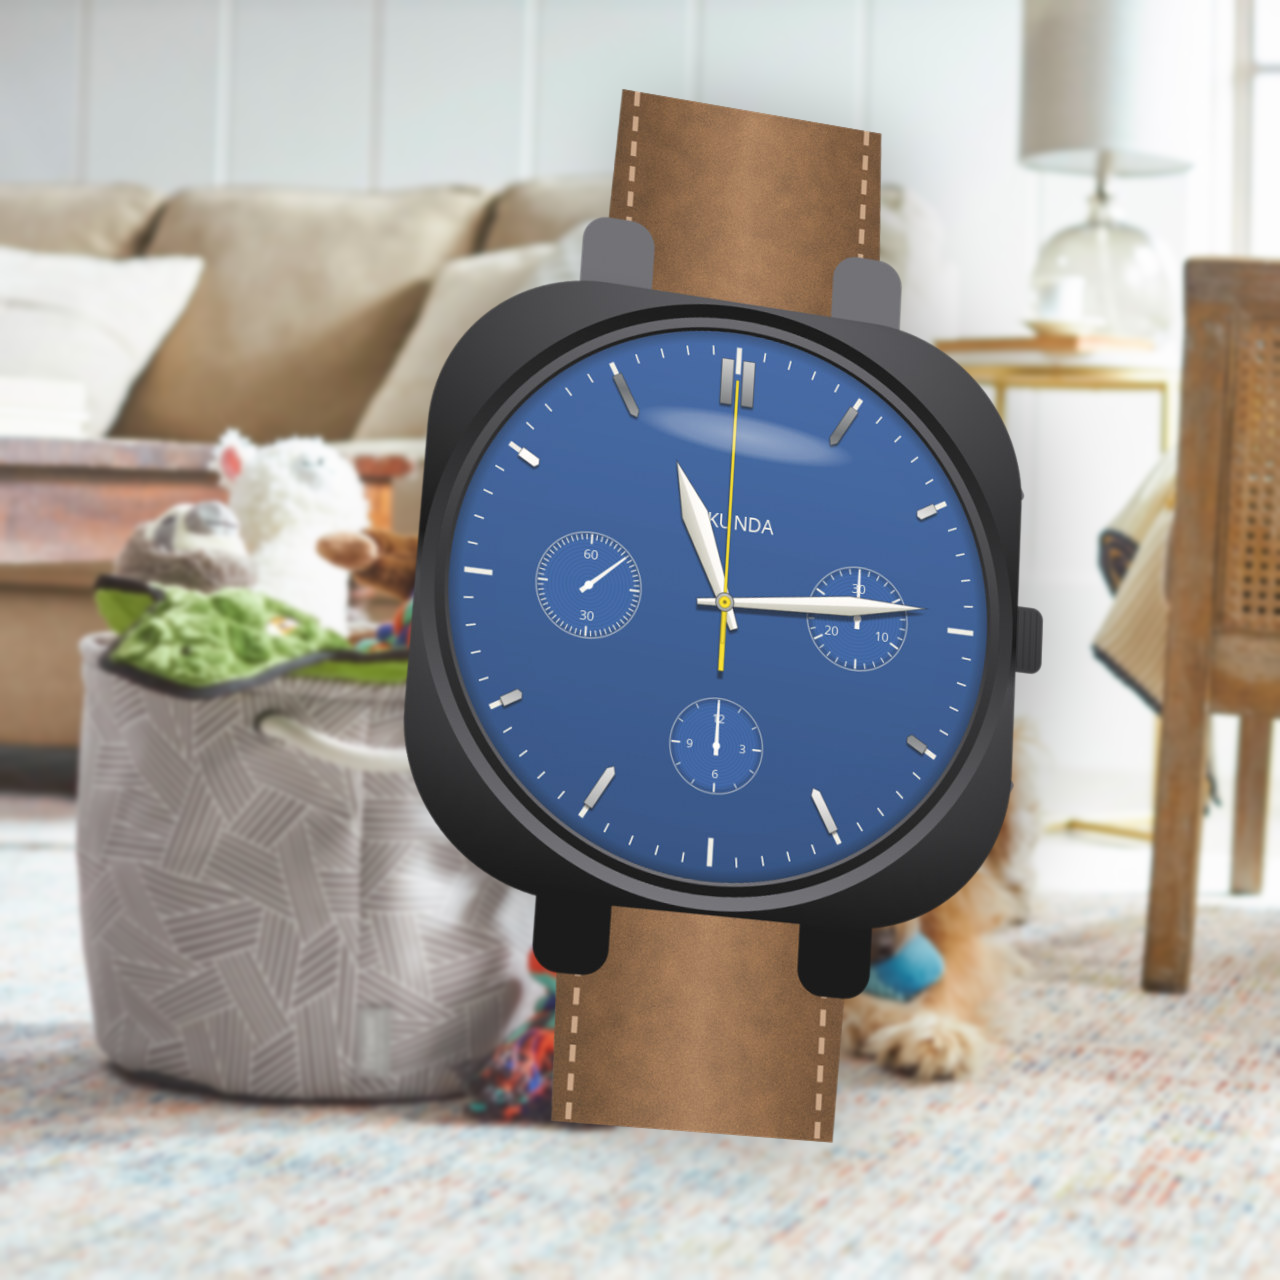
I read {"hour": 11, "minute": 14, "second": 8}
